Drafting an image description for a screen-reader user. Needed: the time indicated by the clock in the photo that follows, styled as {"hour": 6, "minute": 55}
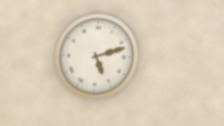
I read {"hour": 5, "minute": 12}
